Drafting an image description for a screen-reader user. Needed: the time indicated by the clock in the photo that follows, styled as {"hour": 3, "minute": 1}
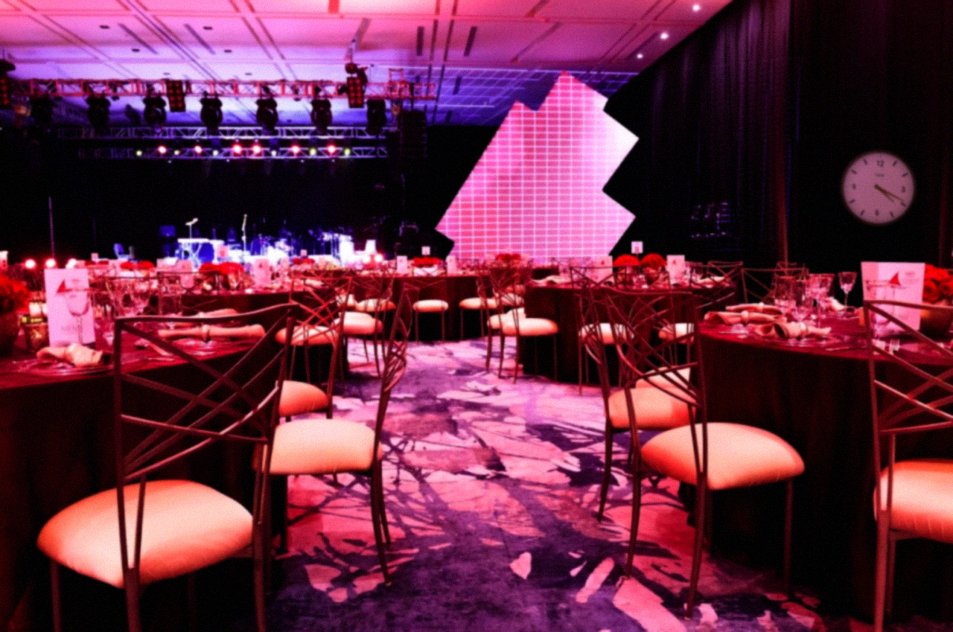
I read {"hour": 4, "minute": 19}
